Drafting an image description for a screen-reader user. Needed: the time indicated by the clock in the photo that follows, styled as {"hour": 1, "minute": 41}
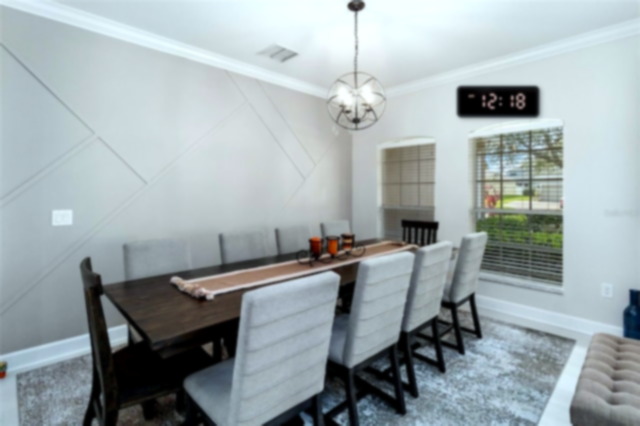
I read {"hour": 12, "minute": 18}
